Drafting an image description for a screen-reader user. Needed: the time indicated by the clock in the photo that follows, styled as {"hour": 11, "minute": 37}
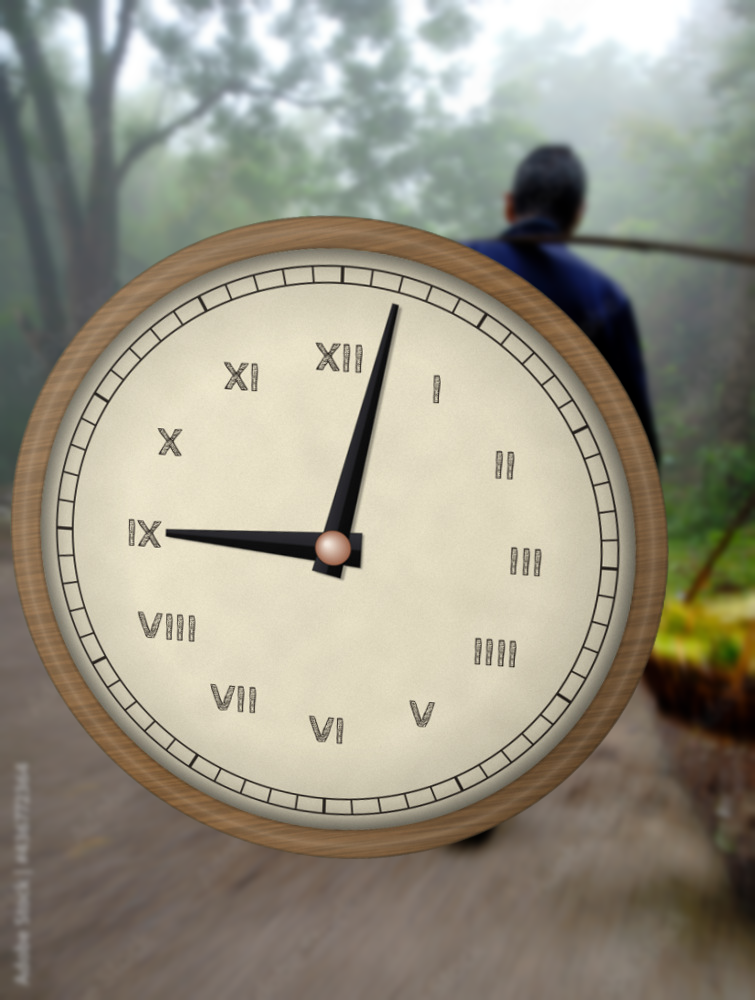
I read {"hour": 9, "minute": 2}
